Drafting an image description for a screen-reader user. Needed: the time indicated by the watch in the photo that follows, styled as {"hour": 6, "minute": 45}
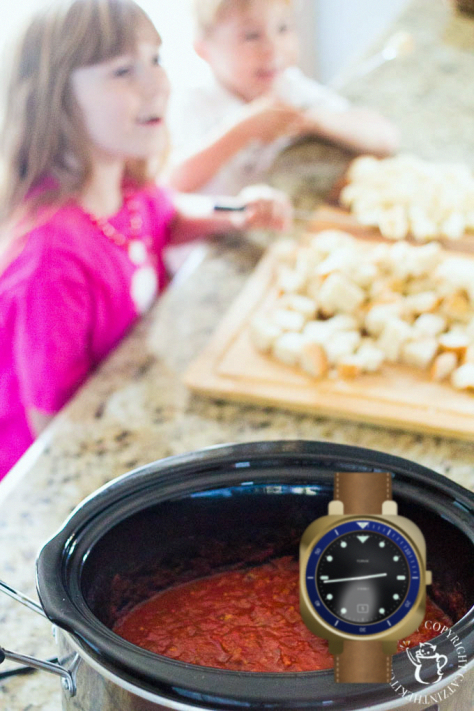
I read {"hour": 2, "minute": 44}
